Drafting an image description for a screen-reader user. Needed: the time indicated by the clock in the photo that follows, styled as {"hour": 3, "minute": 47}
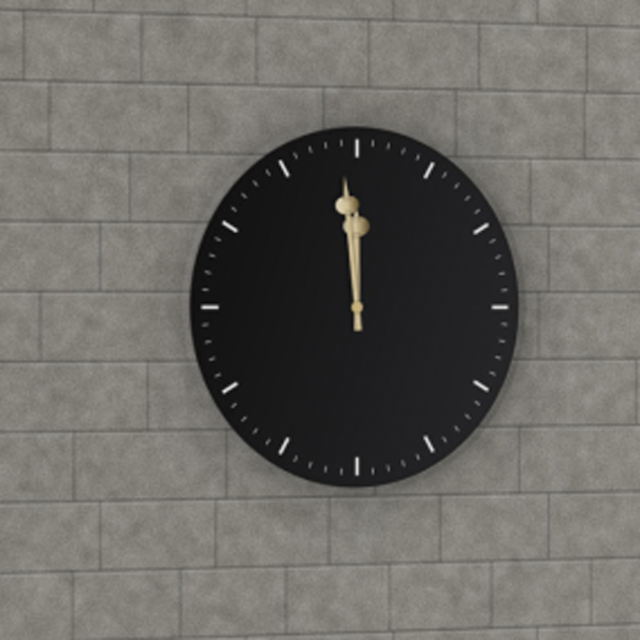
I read {"hour": 11, "minute": 59}
